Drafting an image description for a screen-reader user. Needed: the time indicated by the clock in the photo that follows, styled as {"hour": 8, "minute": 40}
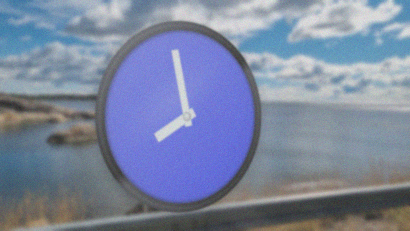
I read {"hour": 7, "minute": 58}
